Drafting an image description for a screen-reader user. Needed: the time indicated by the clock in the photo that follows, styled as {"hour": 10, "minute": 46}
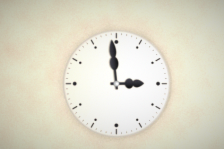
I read {"hour": 2, "minute": 59}
